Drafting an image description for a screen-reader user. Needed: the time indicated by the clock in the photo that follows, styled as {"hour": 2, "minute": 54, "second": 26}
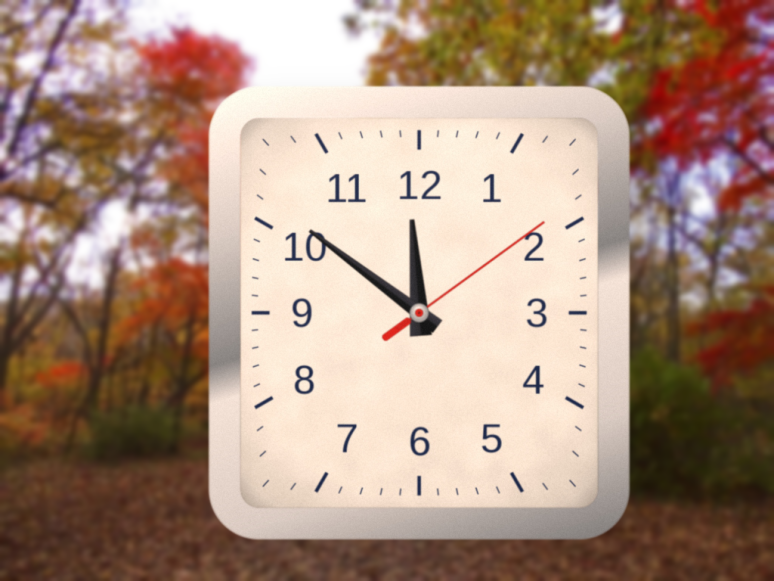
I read {"hour": 11, "minute": 51, "second": 9}
